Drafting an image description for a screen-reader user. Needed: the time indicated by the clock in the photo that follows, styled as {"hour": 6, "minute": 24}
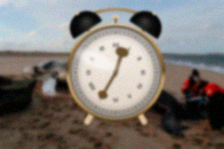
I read {"hour": 12, "minute": 35}
